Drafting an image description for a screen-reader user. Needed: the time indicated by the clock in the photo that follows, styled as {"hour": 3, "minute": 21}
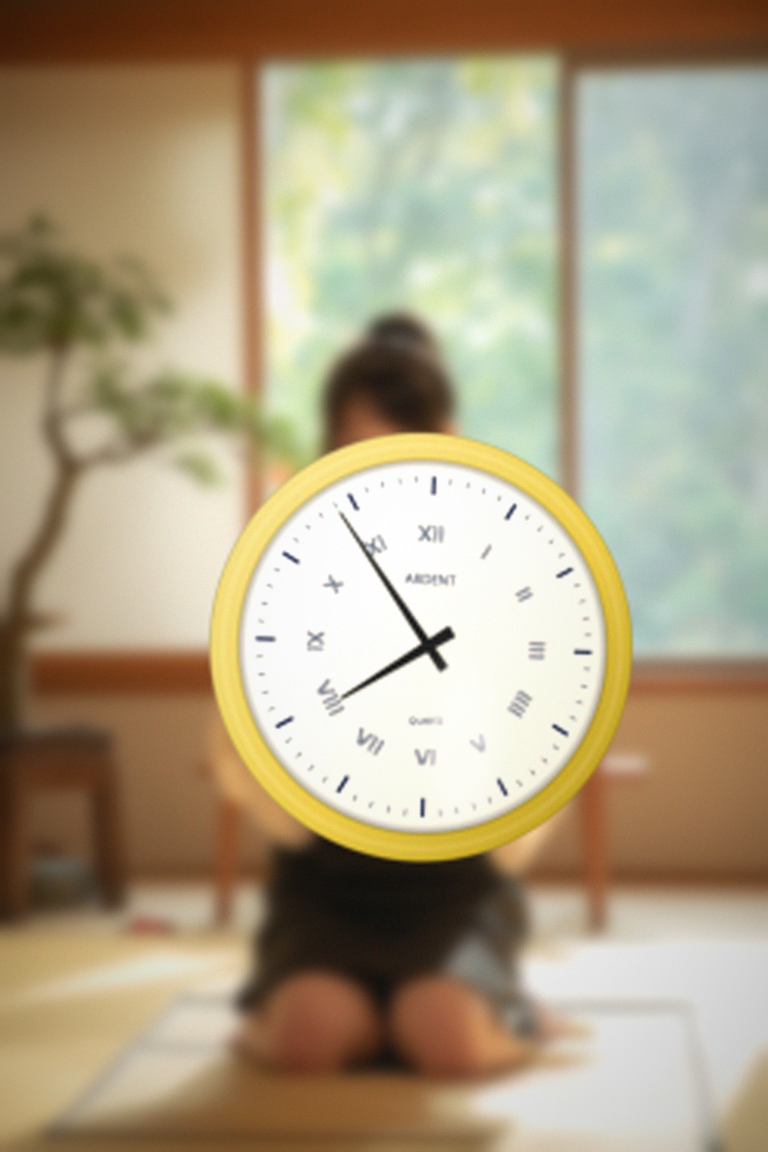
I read {"hour": 7, "minute": 54}
